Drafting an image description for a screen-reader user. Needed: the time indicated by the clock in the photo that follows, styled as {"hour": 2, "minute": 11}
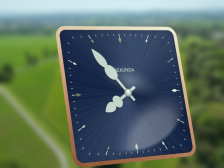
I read {"hour": 7, "minute": 54}
